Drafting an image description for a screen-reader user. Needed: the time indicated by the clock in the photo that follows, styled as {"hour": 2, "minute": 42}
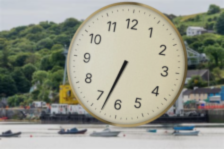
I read {"hour": 6, "minute": 33}
